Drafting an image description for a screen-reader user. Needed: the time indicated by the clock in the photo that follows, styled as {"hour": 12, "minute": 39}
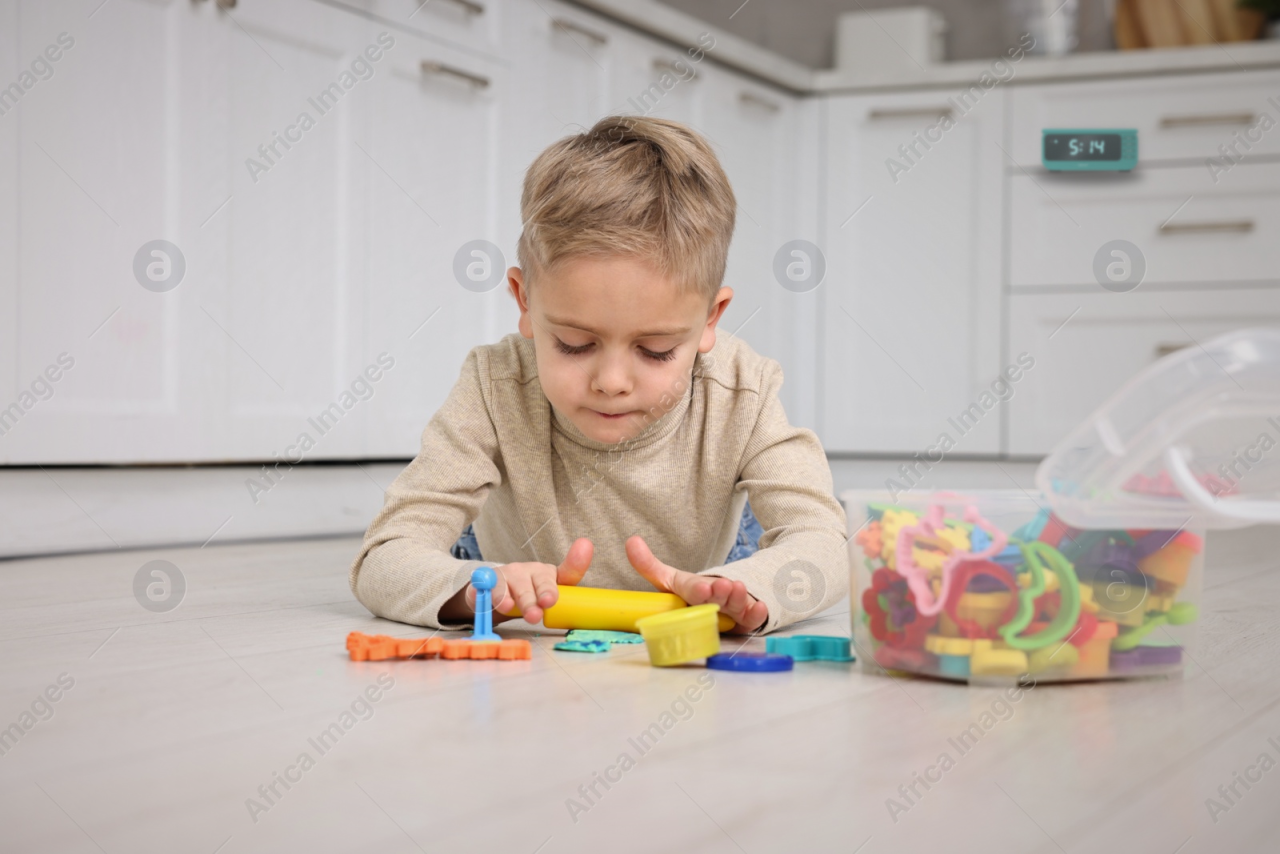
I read {"hour": 5, "minute": 14}
